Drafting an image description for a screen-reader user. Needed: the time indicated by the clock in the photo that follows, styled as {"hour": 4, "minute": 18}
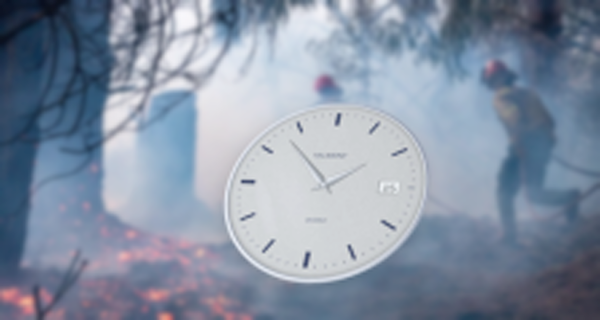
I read {"hour": 1, "minute": 53}
